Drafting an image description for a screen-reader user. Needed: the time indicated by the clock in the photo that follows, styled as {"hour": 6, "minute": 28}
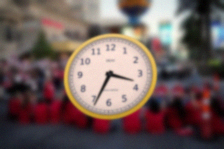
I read {"hour": 3, "minute": 34}
